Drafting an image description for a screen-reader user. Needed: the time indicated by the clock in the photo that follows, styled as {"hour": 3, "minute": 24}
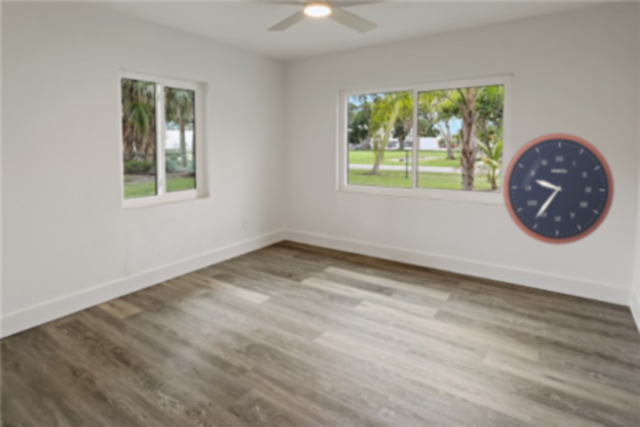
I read {"hour": 9, "minute": 36}
